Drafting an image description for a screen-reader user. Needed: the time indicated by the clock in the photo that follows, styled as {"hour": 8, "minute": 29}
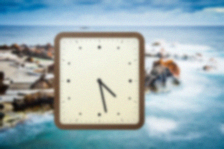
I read {"hour": 4, "minute": 28}
